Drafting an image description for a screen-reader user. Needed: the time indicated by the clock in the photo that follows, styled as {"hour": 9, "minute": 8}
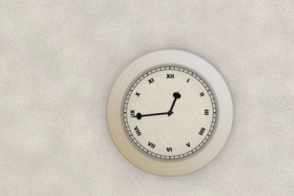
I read {"hour": 12, "minute": 44}
